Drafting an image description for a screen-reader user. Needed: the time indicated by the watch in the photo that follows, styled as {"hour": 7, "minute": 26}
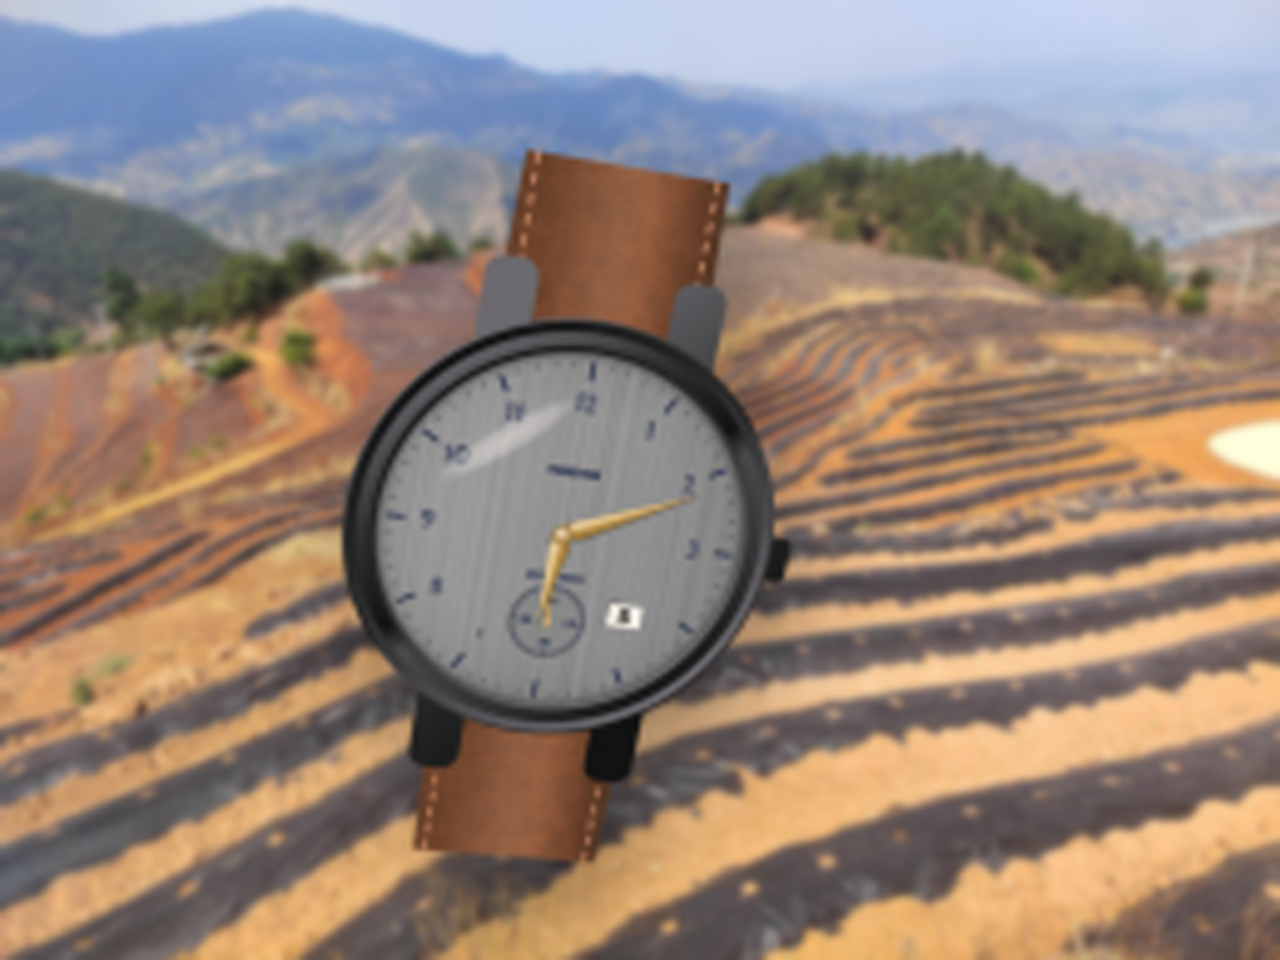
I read {"hour": 6, "minute": 11}
